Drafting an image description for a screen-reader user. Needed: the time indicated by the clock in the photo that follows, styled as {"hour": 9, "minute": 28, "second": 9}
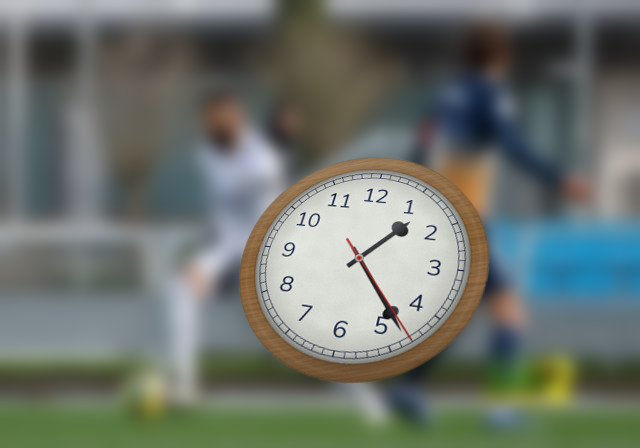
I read {"hour": 1, "minute": 23, "second": 23}
